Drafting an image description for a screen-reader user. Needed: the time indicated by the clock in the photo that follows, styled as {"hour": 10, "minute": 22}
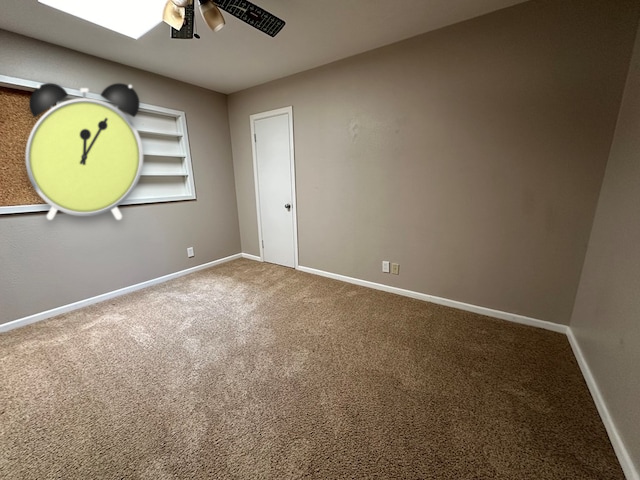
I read {"hour": 12, "minute": 5}
